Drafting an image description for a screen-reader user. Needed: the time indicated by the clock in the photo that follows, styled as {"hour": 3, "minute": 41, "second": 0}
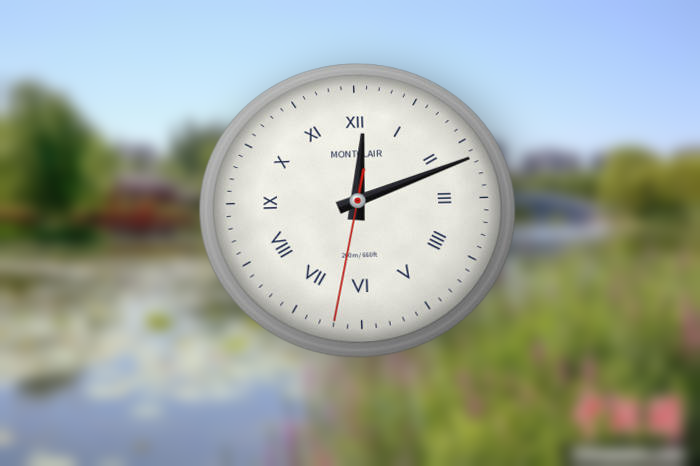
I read {"hour": 12, "minute": 11, "second": 32}
